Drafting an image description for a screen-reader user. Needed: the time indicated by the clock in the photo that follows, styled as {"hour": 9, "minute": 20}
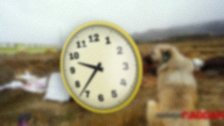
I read {"hour": 9, "minute": 37}
